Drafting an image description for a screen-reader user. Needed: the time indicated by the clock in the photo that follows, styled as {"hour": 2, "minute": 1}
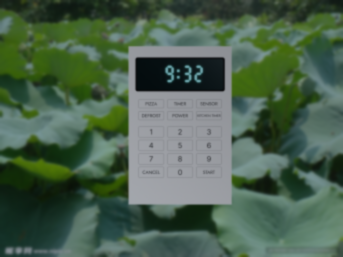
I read {"hour": 9, "minute": 32}
